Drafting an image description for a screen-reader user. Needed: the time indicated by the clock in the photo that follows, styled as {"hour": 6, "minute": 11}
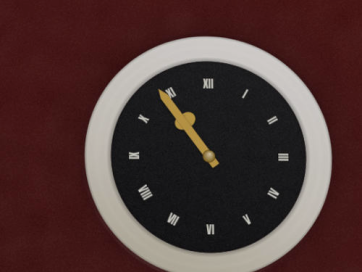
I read {"hour": 10, "minute": 54}
